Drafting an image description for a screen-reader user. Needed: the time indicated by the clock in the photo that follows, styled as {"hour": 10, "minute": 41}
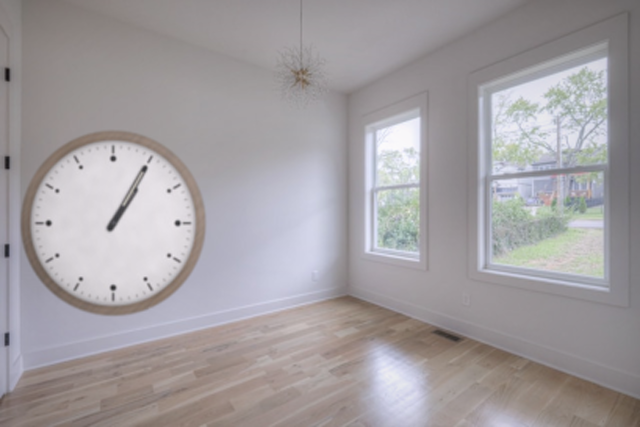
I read {"hour": 1, "minute": 5}
